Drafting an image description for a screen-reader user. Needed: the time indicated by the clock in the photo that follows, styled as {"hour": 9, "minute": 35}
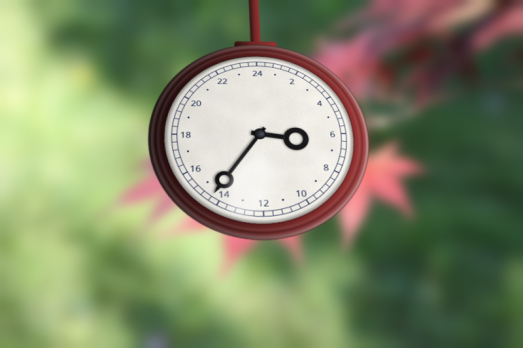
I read {"hour": 6, "minute": 36}
